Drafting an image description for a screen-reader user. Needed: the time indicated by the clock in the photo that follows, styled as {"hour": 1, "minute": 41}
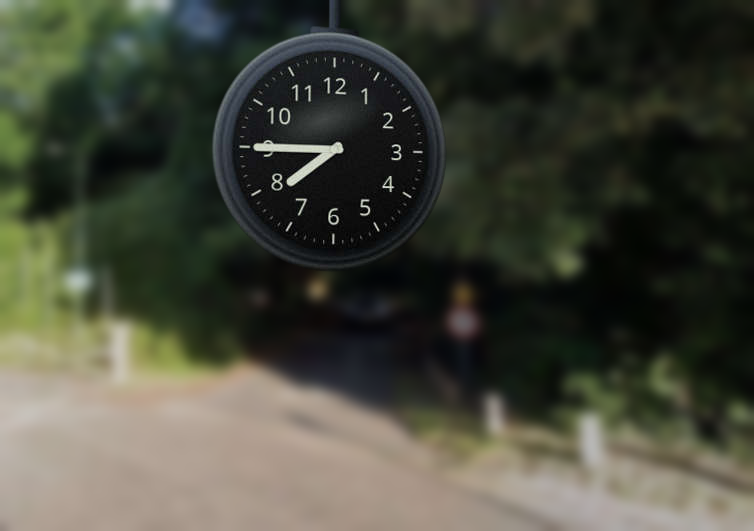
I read {"hour": 7, "minute": 45}
